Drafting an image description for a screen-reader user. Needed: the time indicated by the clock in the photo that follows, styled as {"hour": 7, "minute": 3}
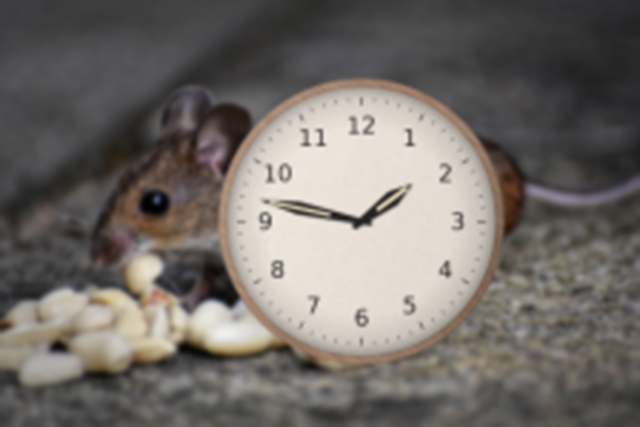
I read {"hour": 1, "minute": 47}
